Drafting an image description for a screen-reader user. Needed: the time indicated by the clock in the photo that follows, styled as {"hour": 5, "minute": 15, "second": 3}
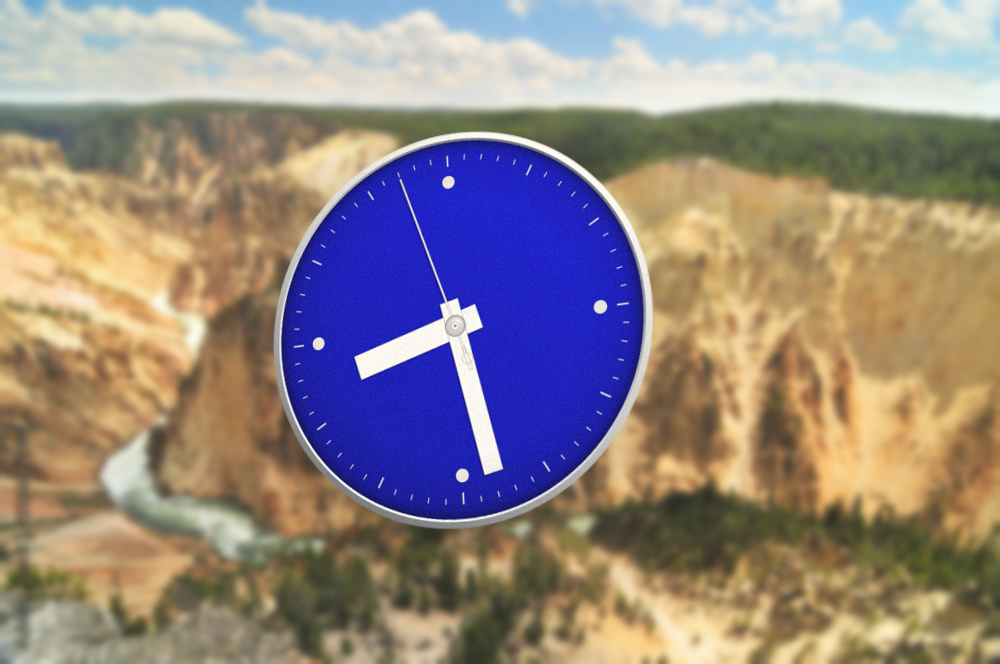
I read {"hour": 8, "minute": 27, "second": 57}
